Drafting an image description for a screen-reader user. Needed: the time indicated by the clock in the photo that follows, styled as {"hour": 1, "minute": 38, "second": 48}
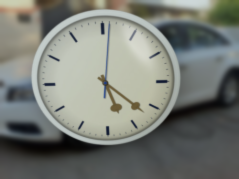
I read {"hour": 5, "minute": 22, "second": 1}
